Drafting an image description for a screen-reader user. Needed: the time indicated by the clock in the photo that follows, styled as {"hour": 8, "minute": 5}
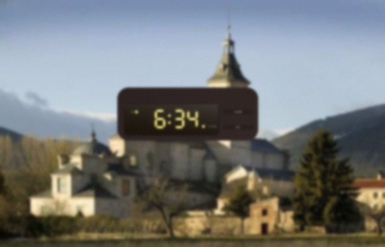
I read {"hour": 6, "minute": 34}
